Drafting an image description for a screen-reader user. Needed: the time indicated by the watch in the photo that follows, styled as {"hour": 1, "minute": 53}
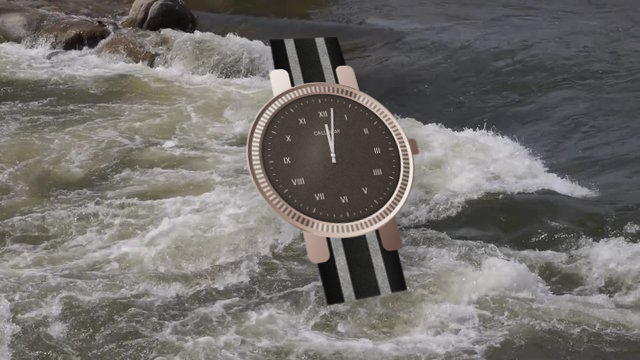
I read {"hour": 12, "minute": 2}
